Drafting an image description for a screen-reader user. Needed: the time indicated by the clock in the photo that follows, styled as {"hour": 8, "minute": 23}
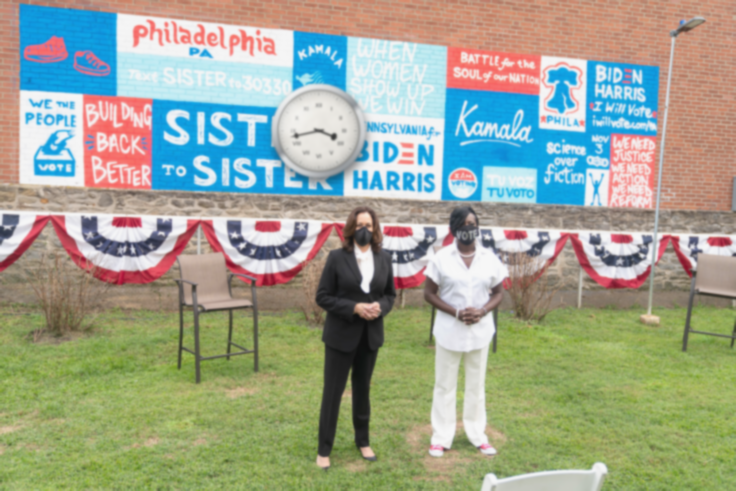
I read {"hour": 3, "minute": 43}
